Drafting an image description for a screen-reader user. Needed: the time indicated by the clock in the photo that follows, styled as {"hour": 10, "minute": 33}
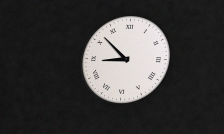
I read {"hour": 8, "minute": 52}
